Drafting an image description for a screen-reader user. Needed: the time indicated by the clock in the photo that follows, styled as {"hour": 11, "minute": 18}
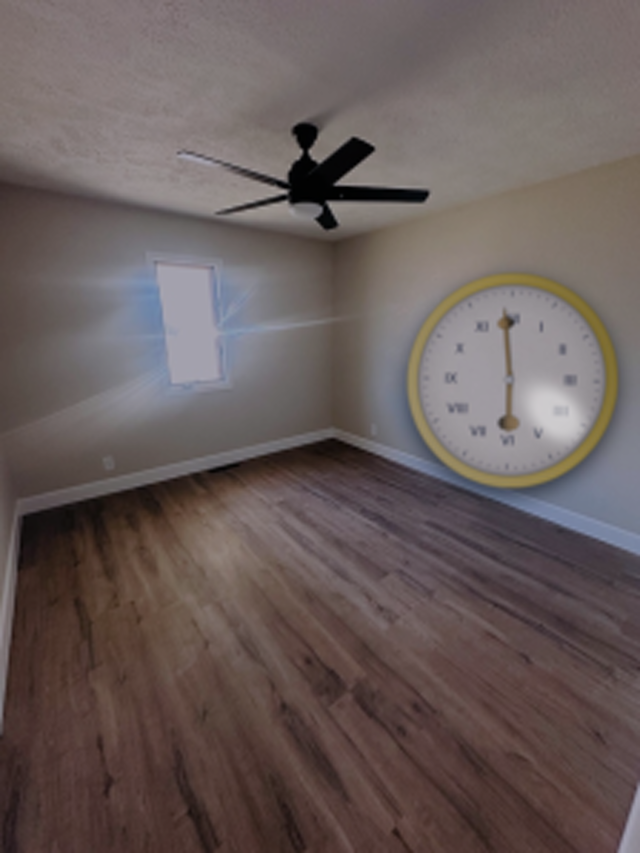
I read {"hour": 5, "minute": 59}
